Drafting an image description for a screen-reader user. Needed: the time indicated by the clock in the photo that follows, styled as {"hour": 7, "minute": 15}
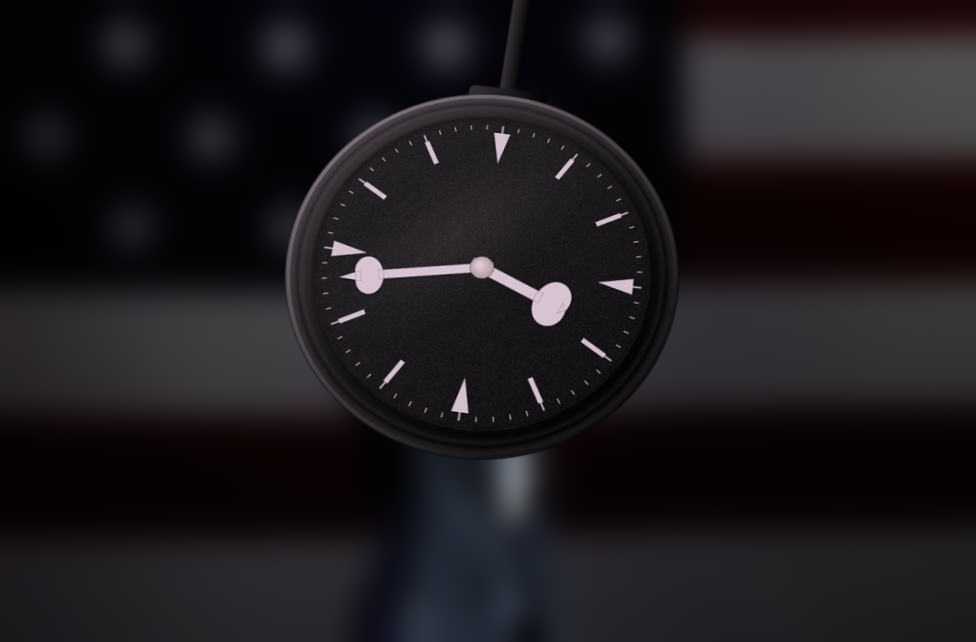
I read {"hour": 3, "minute": 43}
